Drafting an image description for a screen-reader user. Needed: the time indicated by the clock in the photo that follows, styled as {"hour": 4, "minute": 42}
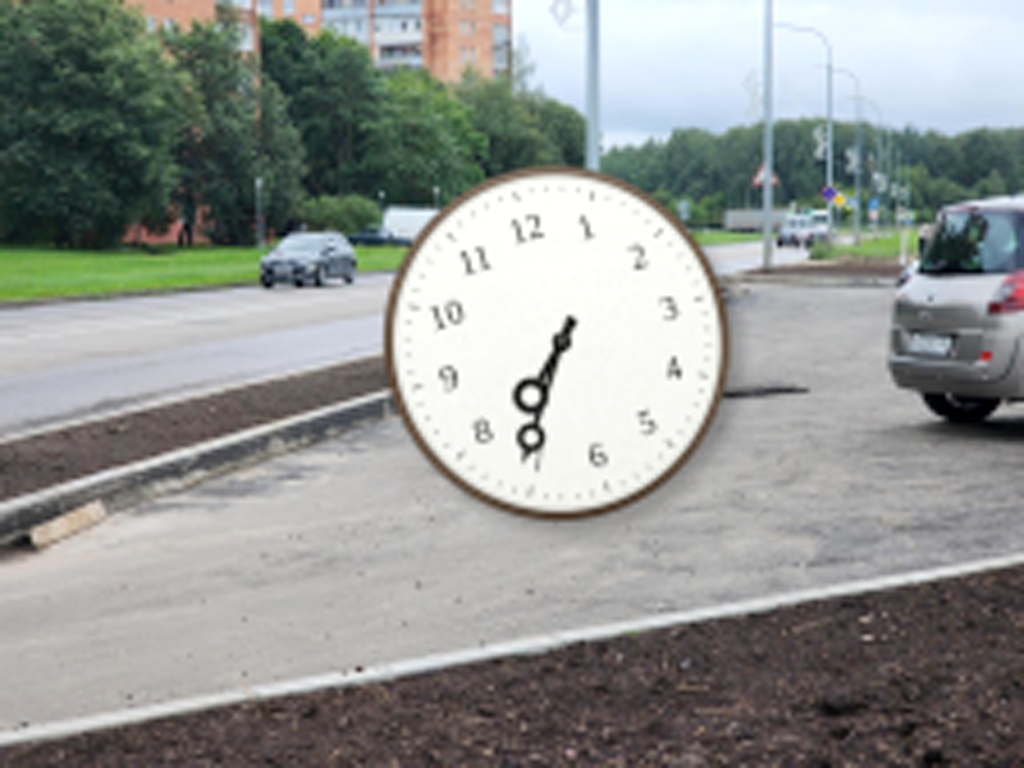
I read {"hour": 7, "minute": 36}
